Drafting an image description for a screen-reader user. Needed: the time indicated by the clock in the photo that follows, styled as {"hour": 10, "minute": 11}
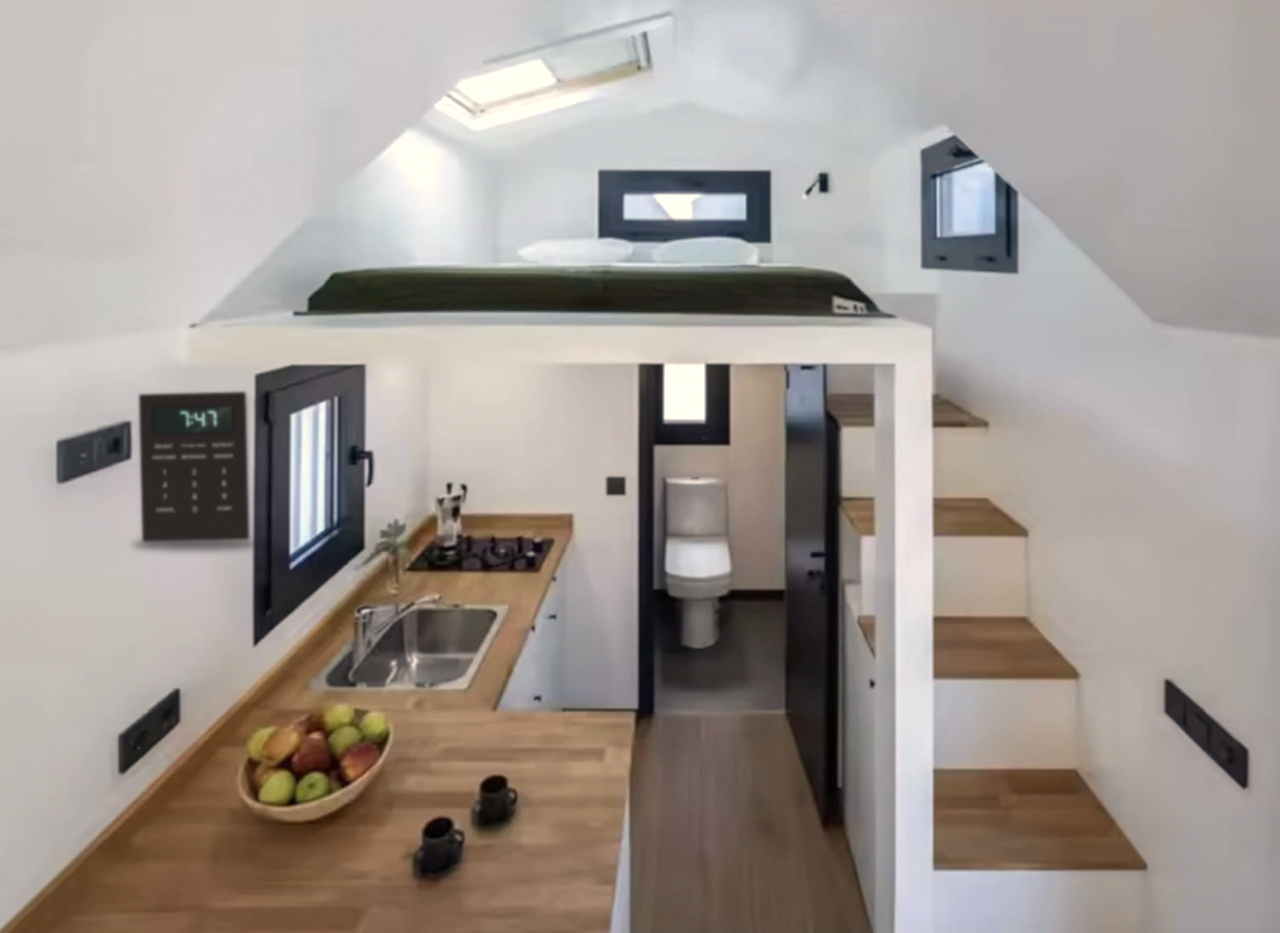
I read {"hour": 7, "minute": 47}
